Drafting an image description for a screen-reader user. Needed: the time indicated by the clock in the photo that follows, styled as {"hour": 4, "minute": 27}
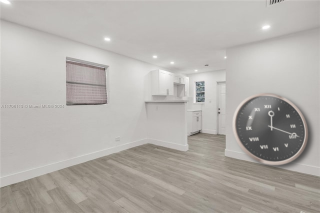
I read {"hour": 12, "minute": 19}
